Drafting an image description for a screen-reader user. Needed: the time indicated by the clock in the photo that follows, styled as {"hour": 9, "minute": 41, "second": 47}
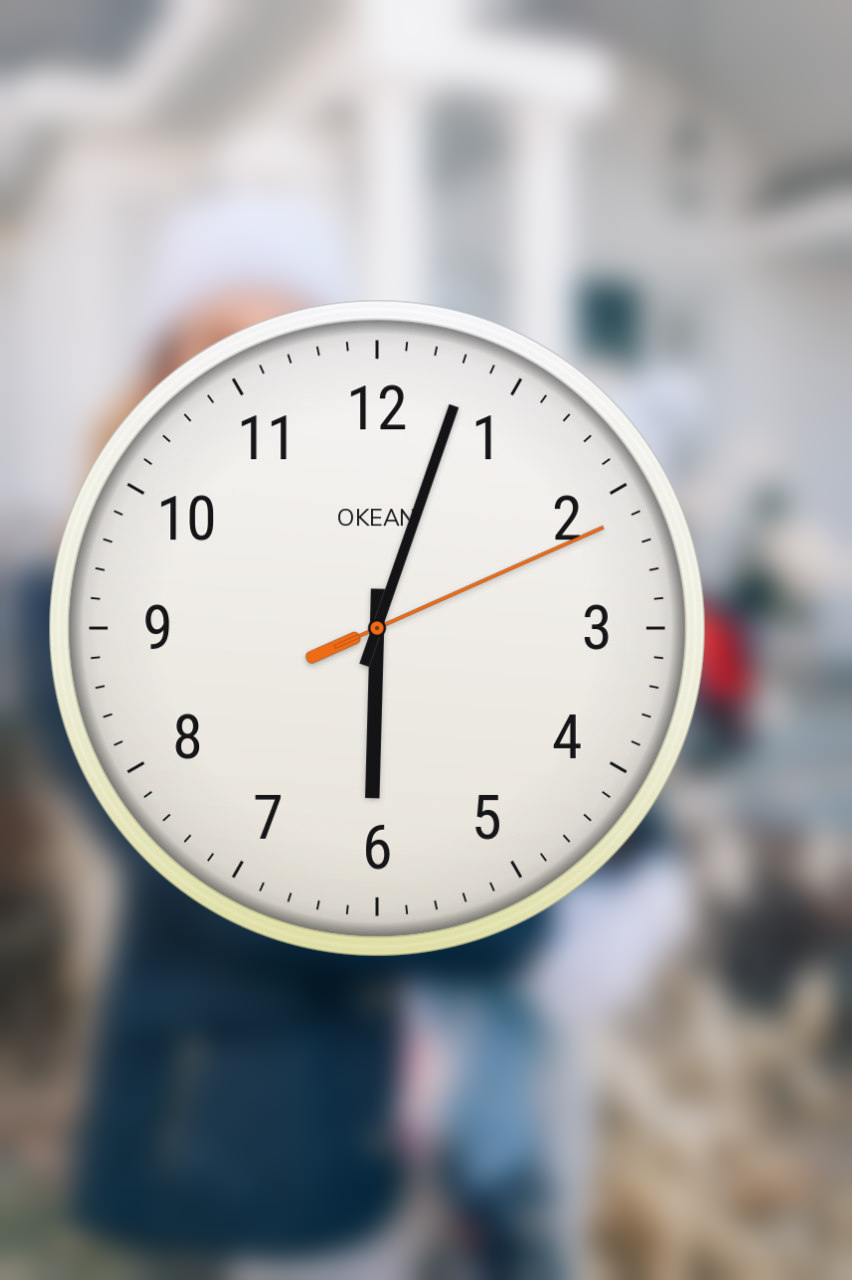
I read {"hour": 6, "minute": 3, "second": 11}
